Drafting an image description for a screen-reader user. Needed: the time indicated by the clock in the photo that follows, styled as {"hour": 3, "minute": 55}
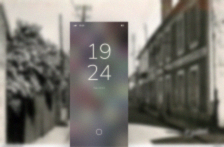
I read {"hour": 19, "minute": 24}
